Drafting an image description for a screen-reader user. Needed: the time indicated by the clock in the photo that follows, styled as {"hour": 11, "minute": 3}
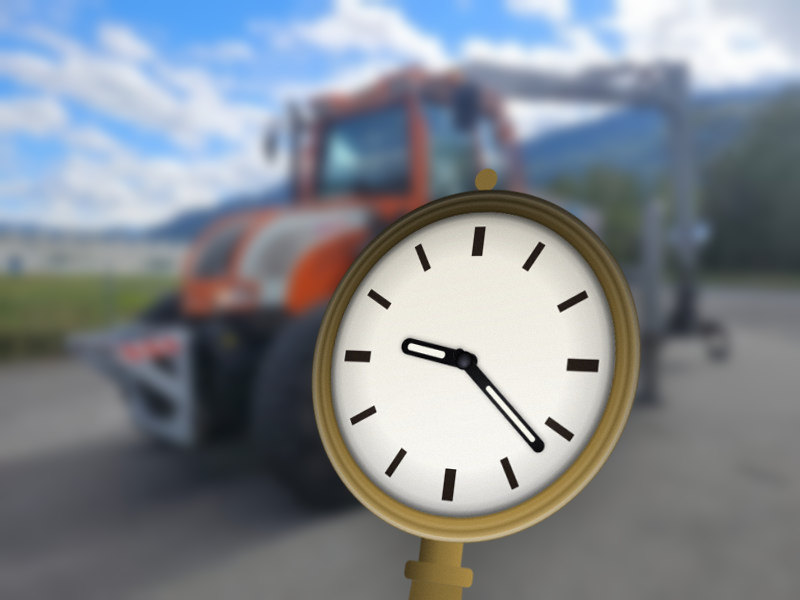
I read {"hour": 9, "minute": 22}
